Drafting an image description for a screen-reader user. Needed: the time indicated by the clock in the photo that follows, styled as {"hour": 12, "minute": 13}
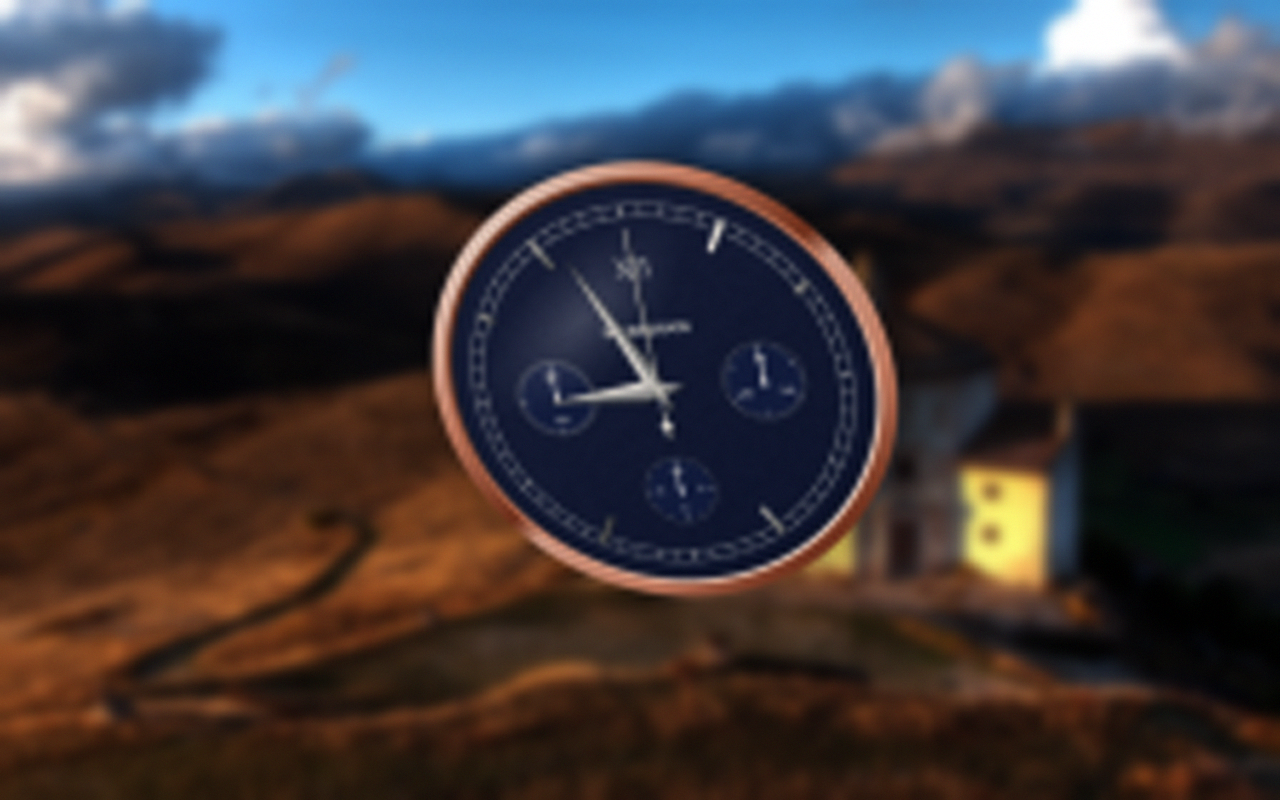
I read {"hour": 8, "minute": 56}
